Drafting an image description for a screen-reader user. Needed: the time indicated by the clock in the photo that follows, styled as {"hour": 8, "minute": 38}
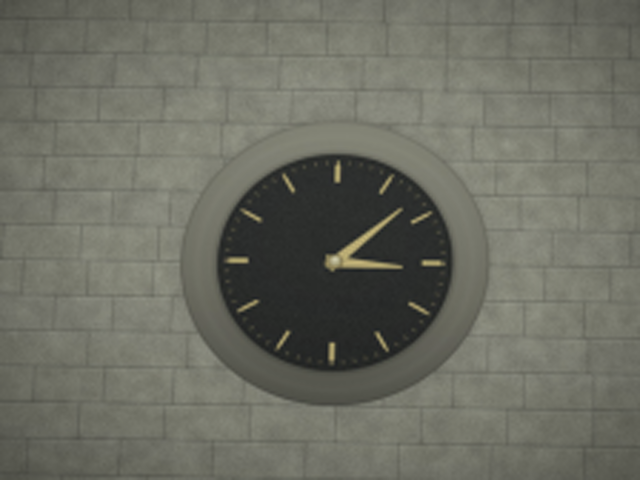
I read {"hour": 3, "minute": 8}
